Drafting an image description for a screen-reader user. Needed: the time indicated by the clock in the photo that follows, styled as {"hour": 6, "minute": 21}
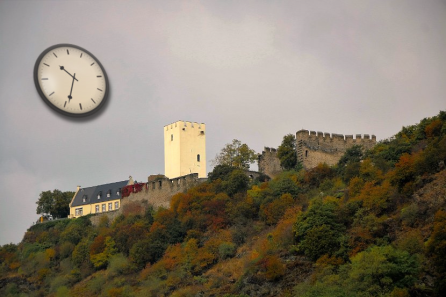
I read {"hour": 10, "minute": 34}
